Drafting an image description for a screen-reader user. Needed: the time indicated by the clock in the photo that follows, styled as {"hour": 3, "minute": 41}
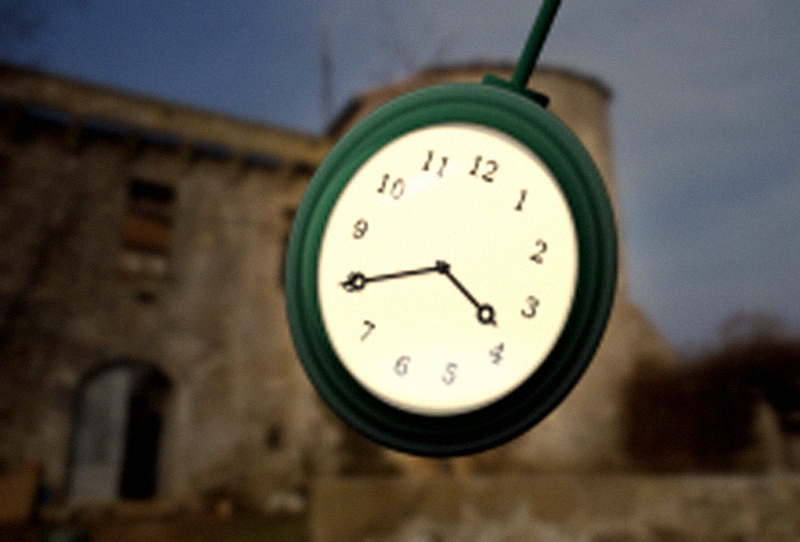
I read {"hour": 3, "minute": 40}
